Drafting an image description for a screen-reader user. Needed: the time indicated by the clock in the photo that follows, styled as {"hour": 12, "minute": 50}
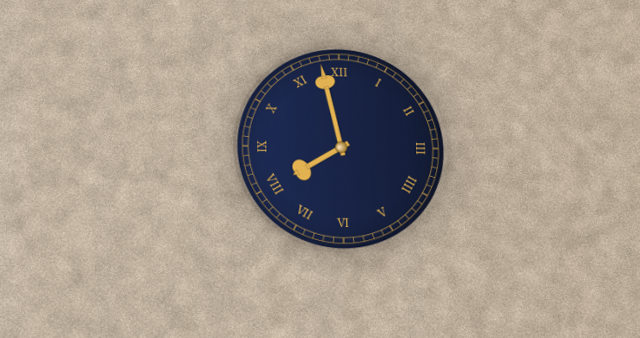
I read {"hour": 7, "minute": 58}
